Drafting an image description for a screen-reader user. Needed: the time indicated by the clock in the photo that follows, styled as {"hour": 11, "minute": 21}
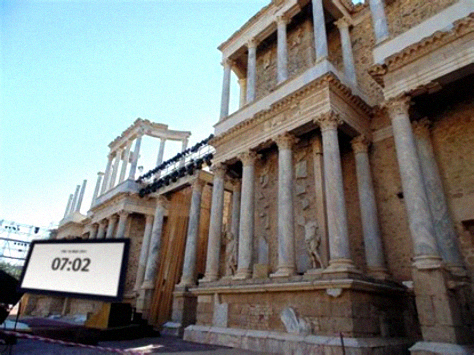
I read {"hour": 7, "minute": 2}
